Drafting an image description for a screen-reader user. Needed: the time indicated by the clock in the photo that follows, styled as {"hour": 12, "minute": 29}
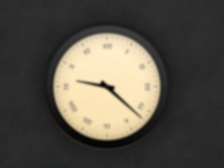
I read {"hour": 9, "minute": 22}
